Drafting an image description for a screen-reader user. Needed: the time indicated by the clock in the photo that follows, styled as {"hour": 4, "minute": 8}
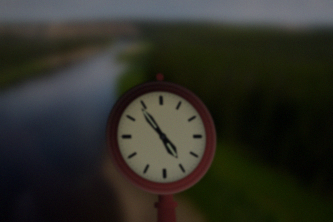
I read {"hour": 4, "minute": 54}
